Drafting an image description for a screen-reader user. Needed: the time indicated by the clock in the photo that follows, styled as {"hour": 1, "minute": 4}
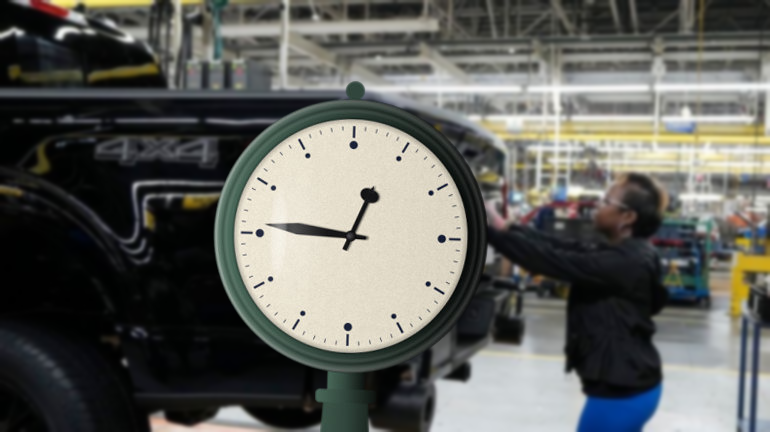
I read {"hour": 12, "minute": 46}
